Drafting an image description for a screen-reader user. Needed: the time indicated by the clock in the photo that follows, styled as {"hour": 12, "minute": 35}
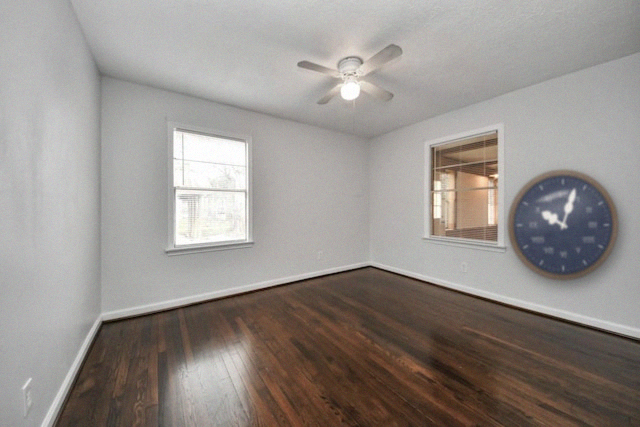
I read {"hour": 10, "minute": 3}
